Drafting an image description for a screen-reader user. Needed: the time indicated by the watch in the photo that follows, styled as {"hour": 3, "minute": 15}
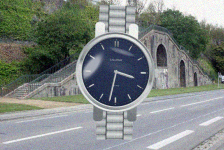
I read {"hour": 3, "minute": 32}
